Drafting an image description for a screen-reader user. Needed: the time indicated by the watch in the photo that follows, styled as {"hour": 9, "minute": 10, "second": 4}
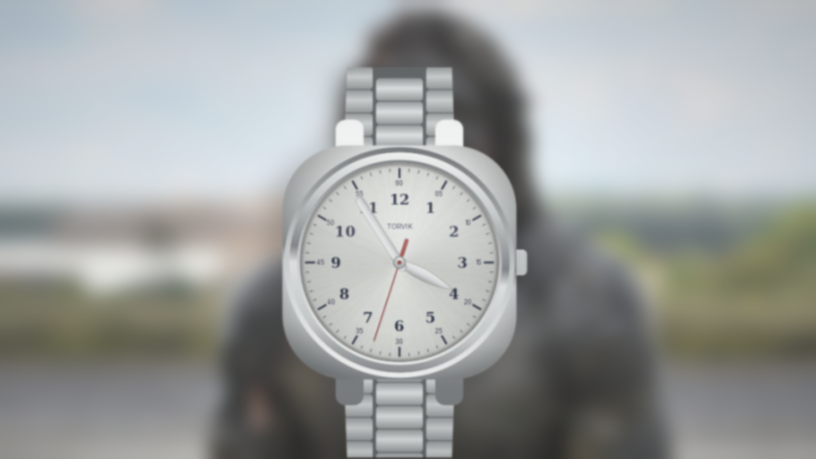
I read {"hour": 3, "minute": 54, "second": 33}
